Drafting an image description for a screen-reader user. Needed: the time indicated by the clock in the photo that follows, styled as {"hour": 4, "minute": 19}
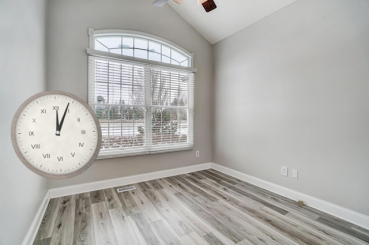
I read {"hour": 12, "minute": 4}
